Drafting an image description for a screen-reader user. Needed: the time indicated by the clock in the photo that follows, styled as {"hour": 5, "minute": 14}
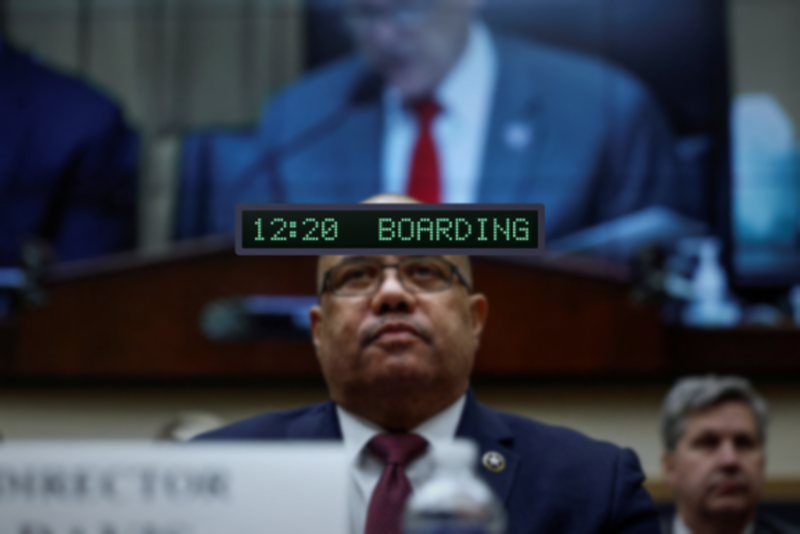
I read {"hour": 12, "minute": 20}
